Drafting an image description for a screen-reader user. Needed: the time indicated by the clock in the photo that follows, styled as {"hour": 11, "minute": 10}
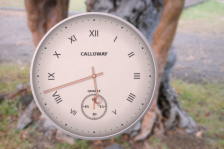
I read {"hour": 5, "minute": 42}
